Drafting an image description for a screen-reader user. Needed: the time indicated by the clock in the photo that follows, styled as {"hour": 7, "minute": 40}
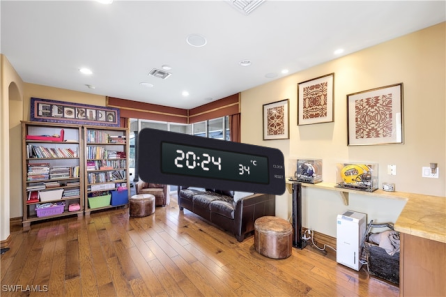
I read {"hour": 20, "minute": 24}
